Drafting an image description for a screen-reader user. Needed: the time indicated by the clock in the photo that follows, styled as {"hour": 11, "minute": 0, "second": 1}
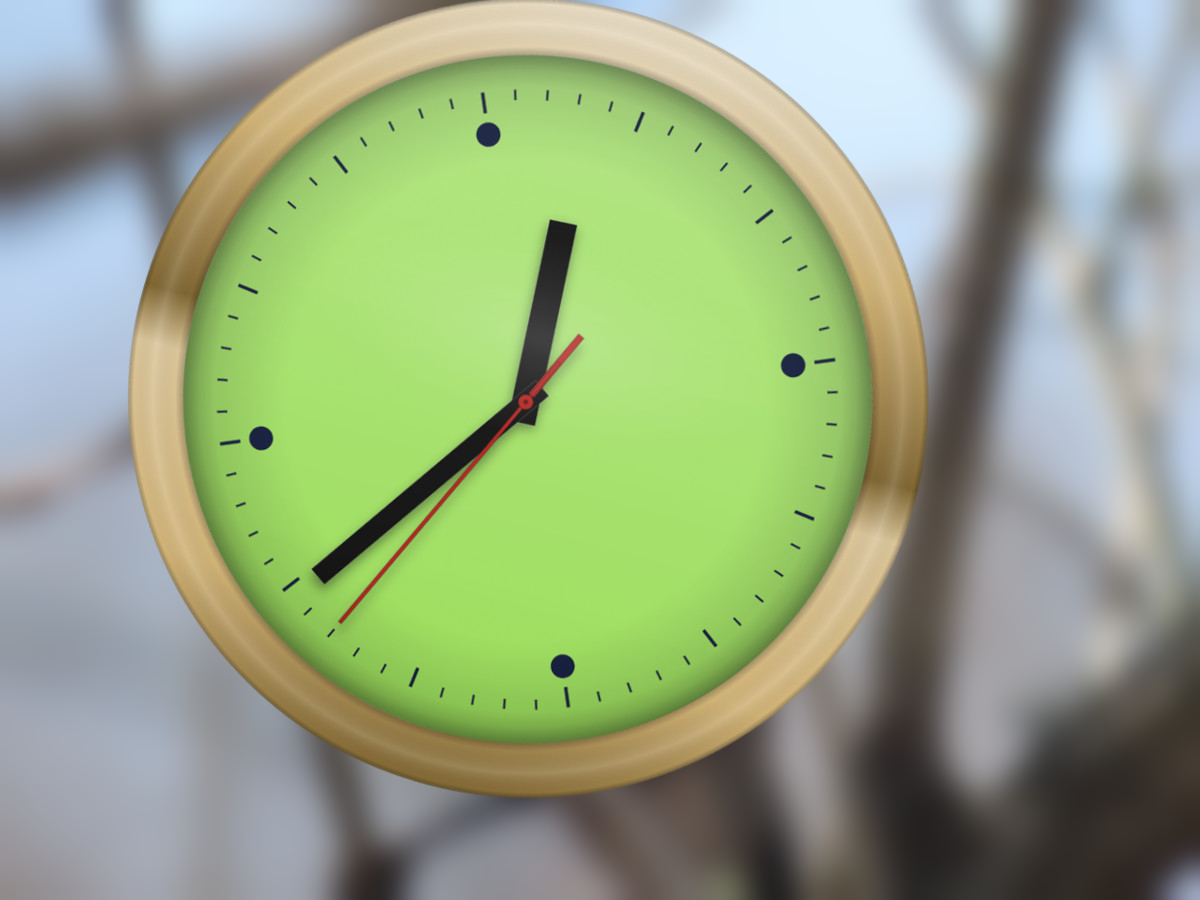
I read {"hour": 12, "minute": 39, "second": 38}
